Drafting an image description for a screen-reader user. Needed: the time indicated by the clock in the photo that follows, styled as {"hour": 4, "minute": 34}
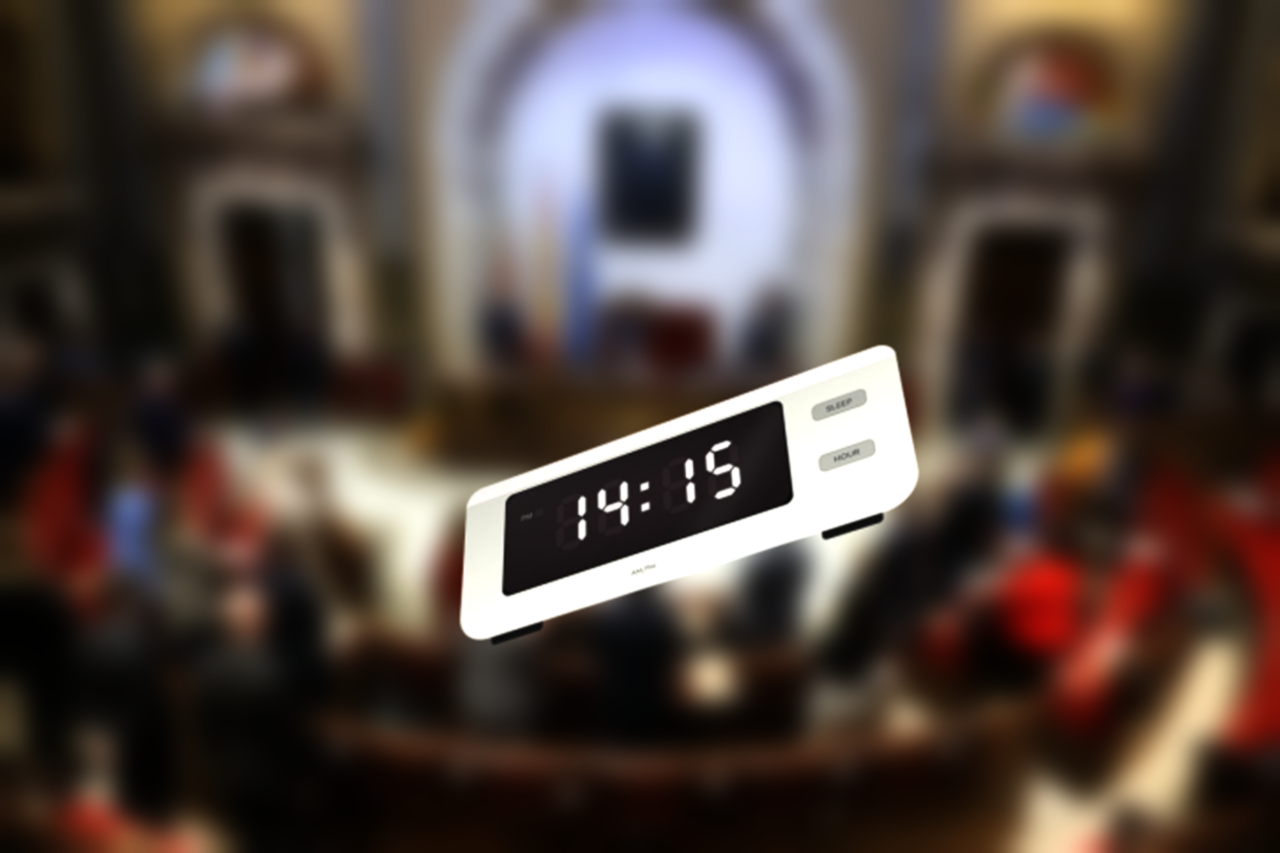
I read {"hour": 14, "minute": 15}
